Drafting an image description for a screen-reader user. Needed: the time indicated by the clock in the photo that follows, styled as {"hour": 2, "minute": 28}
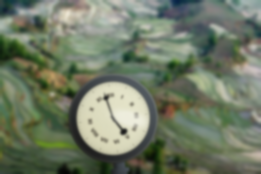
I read {"hour": 4, "minute": 58}
